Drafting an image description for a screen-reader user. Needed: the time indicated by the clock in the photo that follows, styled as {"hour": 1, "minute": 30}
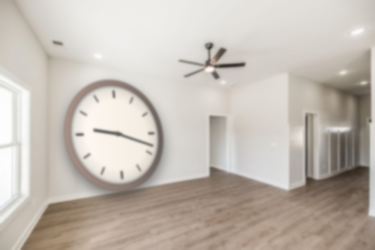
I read {"hour": 9, "minute": 18}
